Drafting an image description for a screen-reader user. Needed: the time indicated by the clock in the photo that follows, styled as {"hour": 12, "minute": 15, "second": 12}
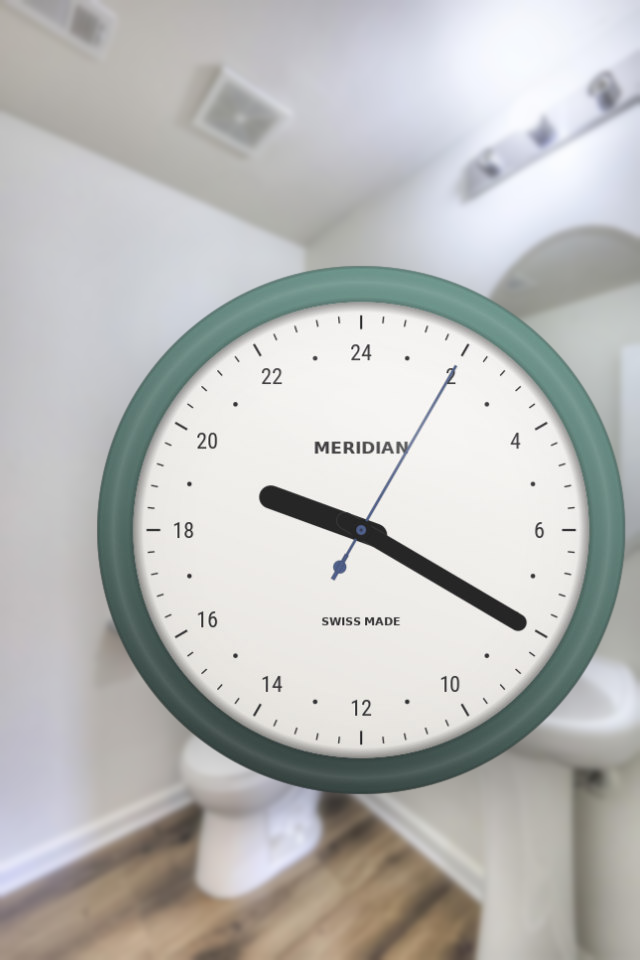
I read {"hour": 19, "minute": 20, "second": 5}
